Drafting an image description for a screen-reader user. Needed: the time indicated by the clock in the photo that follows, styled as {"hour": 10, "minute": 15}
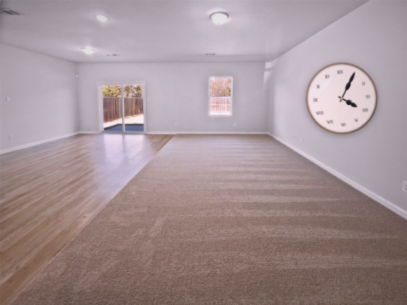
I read {"hour": 4, "minute": 5}
